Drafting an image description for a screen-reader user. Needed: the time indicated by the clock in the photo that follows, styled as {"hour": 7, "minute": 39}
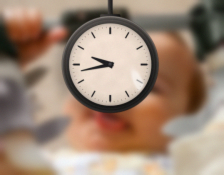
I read {"hour": 9, "minute": 43}
